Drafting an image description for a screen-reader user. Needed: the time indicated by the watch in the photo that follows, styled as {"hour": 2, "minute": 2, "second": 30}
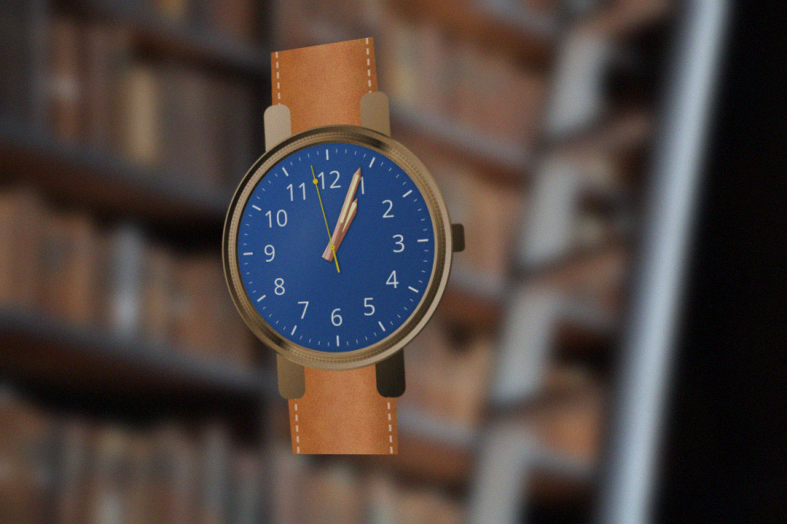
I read {"hour": 1, "minute": 3, "second": 58}
